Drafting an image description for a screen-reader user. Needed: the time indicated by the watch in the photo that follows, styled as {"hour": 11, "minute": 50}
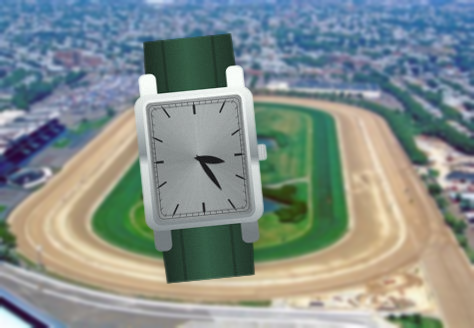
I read {"hour": 3, "minute": 25}
